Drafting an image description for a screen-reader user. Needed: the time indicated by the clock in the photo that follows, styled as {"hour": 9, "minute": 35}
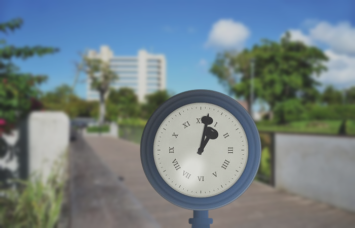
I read {"hour": 1, "minute": 2}
